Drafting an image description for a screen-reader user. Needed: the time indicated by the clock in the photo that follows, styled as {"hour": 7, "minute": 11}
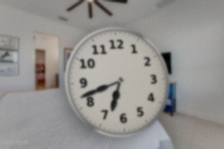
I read {"hour": 6, "minute": 42}
